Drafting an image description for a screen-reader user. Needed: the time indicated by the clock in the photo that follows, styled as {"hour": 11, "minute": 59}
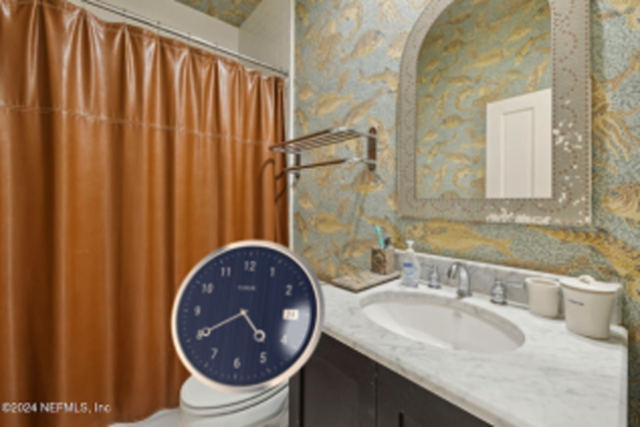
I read {"hour": 4, "minute": 40}
